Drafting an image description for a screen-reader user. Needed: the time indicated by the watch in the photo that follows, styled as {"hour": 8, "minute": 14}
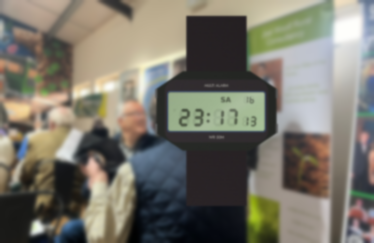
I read {"hour": 23, "minute": 17}
